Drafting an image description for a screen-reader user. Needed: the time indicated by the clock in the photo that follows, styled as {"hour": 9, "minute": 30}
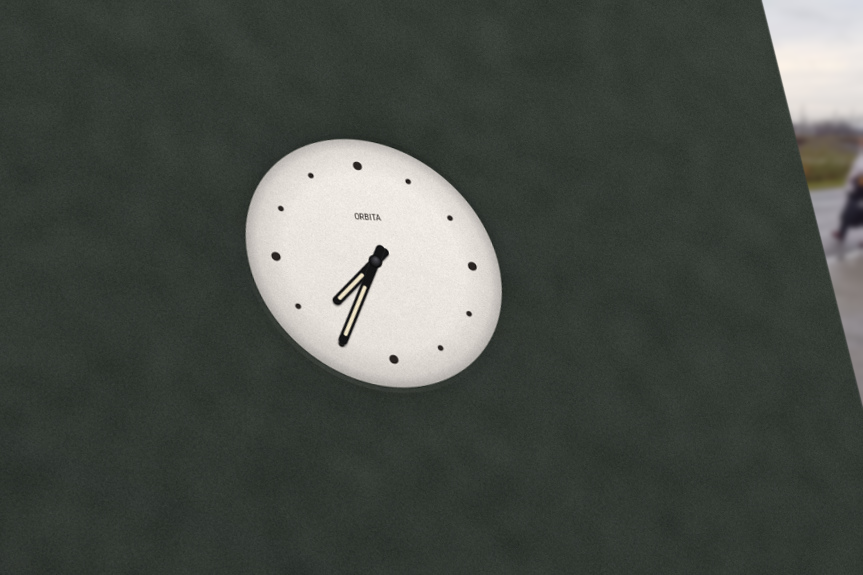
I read {"hour": 7, "minute": 35}
